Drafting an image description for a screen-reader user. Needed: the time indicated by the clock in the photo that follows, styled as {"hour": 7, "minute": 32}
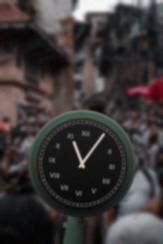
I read {"hour": 11, "minute": 5}
